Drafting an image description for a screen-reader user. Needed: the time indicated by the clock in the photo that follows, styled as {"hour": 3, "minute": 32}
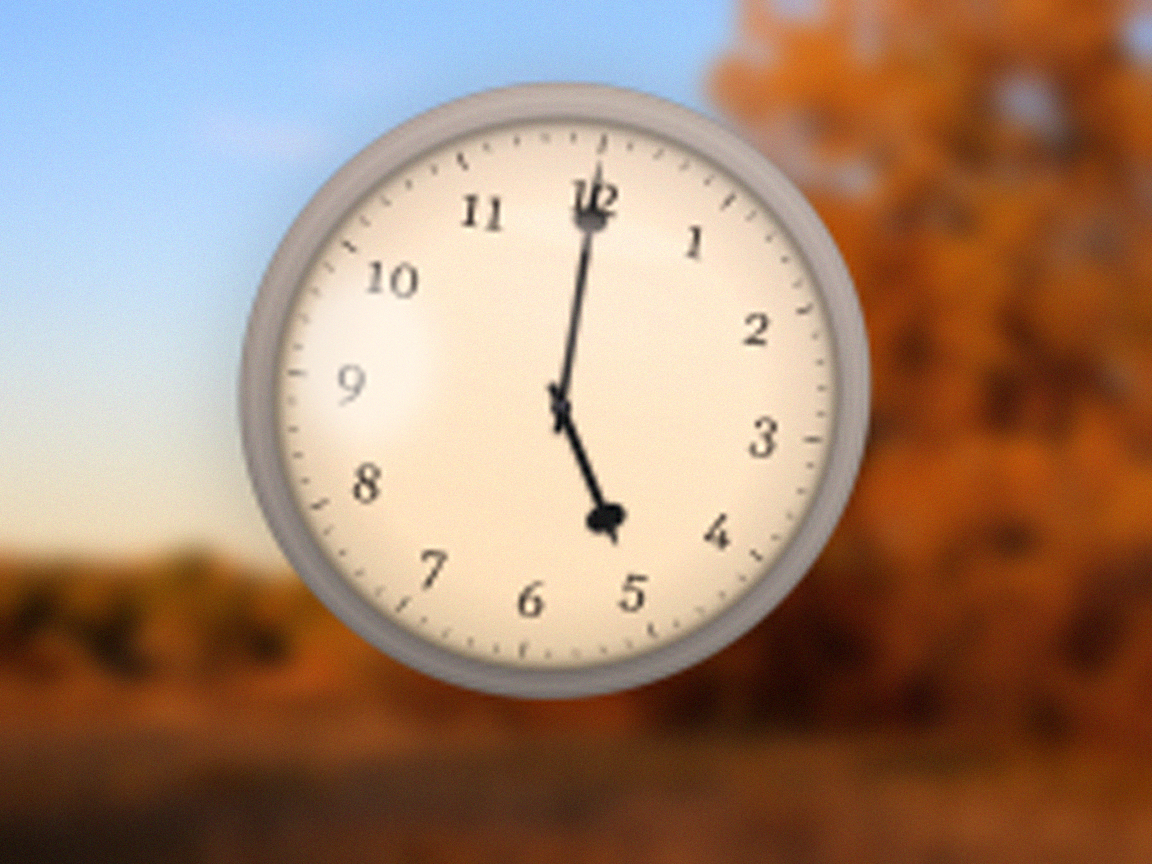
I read {"hour": 5, "minute": 0}
